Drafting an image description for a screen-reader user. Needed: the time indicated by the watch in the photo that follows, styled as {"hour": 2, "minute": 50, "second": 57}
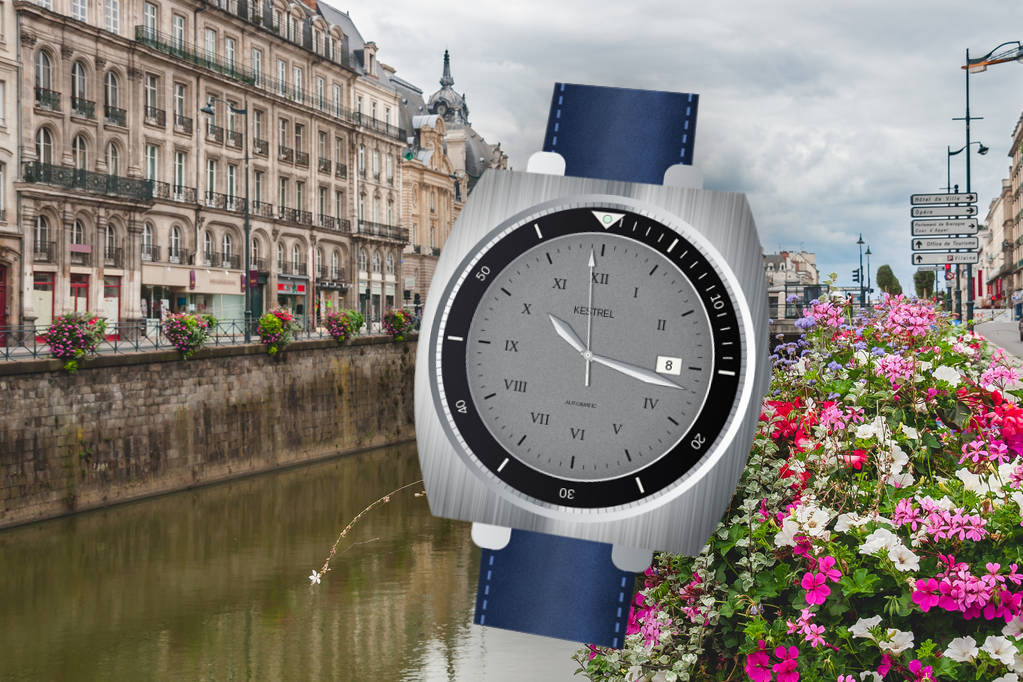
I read {"hour": 10, "minute": 16, "second": 59}
